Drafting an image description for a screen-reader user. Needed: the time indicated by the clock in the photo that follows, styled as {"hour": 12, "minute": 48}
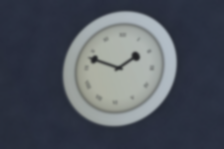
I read {"hour": 1, "minute": 48}
